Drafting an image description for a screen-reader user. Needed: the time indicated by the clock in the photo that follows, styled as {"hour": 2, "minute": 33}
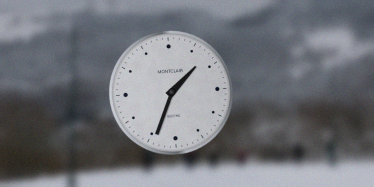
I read {"hour": 1, "minute": 34}
